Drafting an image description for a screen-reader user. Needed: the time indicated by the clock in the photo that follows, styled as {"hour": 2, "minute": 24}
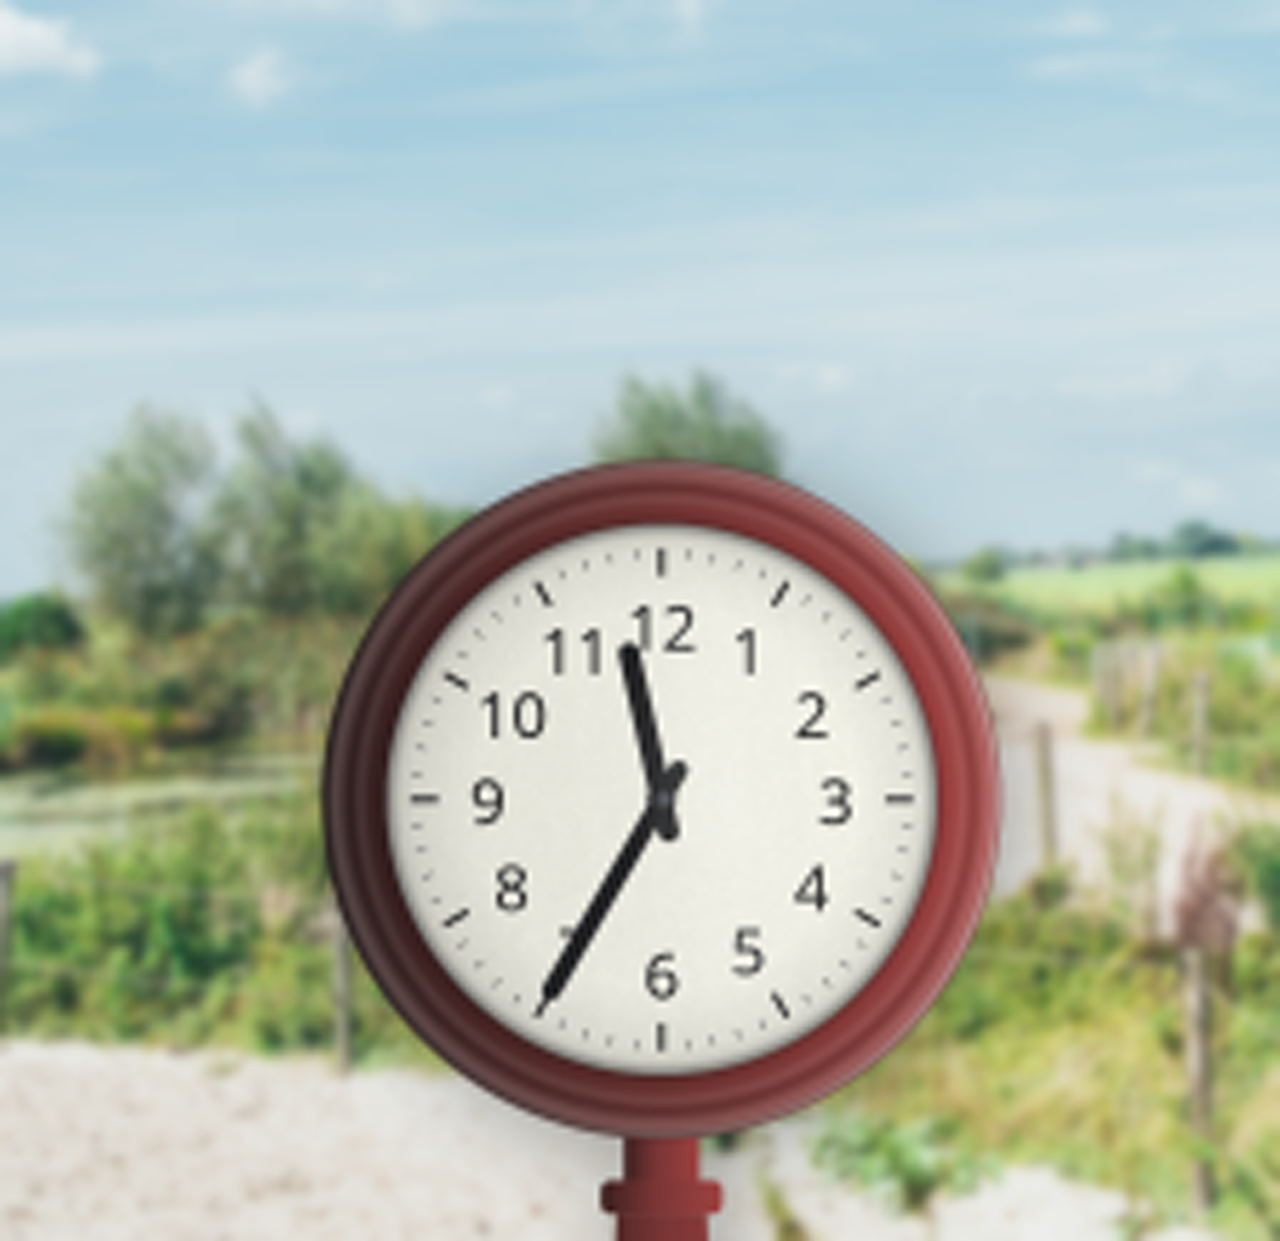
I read {"hour": 11, "minute": 35}
